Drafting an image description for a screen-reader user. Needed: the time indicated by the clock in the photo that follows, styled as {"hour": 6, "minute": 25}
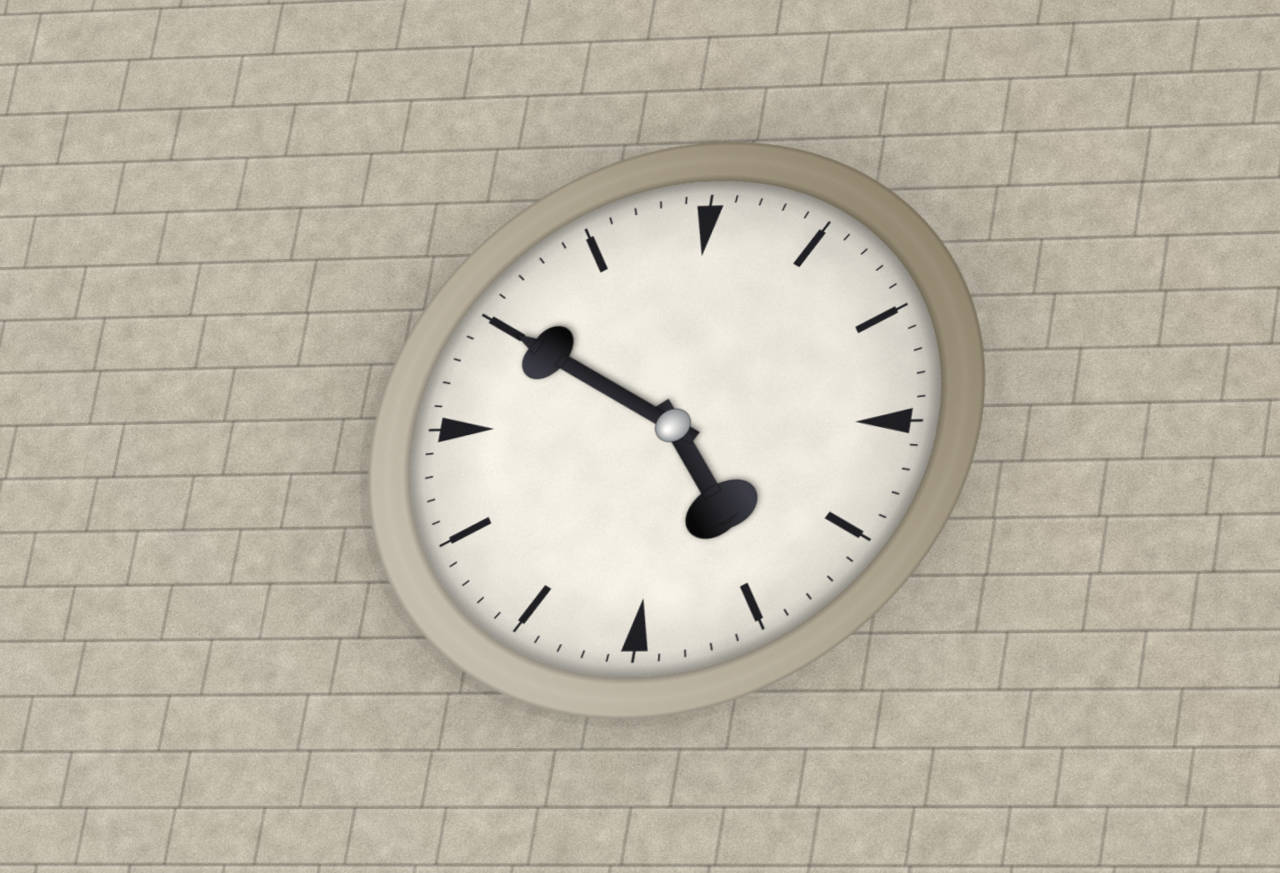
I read {"hour": 4, "minute": 50}
